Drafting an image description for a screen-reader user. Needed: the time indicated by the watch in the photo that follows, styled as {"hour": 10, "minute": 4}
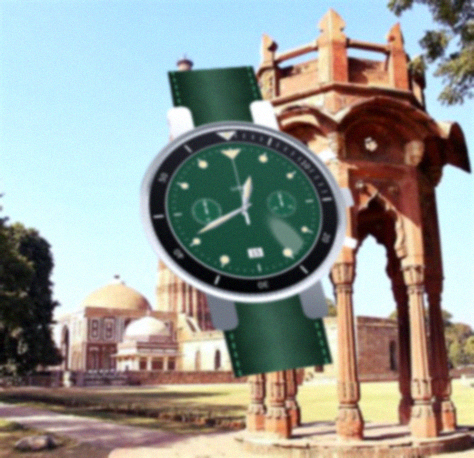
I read {"hour": 12, "minute": 41}
